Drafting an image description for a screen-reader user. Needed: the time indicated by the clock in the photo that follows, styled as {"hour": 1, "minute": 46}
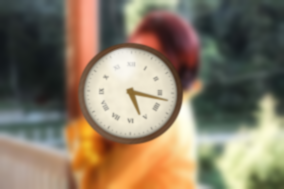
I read {"hour": 5, "minute": 17}
